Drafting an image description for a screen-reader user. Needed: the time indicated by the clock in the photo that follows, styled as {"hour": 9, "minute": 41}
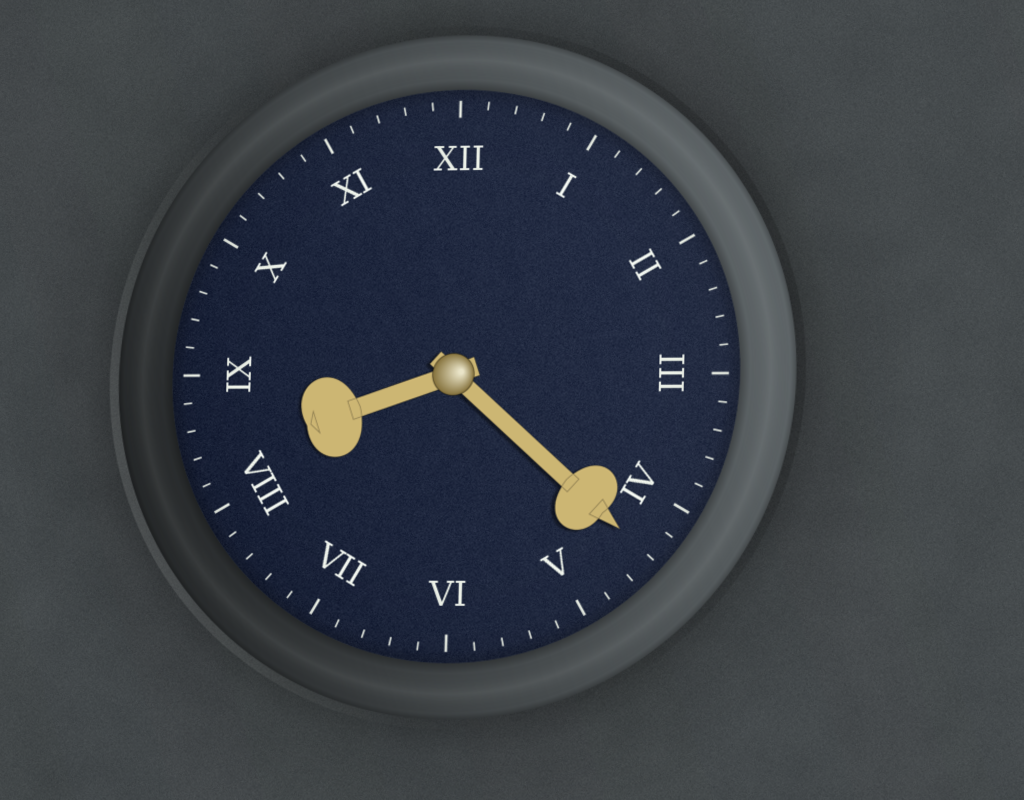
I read {"hour": 8, "minute": 22}
